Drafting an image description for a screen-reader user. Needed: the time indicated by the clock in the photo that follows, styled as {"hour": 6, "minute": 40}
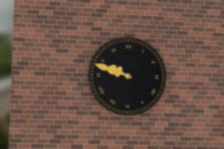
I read {"hour": 9, "minute": 48}
